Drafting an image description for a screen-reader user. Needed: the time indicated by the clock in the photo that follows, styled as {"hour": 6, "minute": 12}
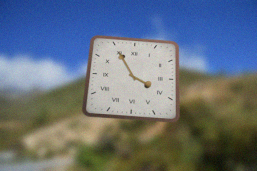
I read {"hour": 3, "minute": 55}
